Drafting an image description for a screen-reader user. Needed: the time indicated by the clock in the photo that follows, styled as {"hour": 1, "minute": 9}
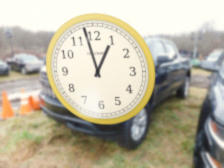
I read {"hour": 12, "minute": 58}
